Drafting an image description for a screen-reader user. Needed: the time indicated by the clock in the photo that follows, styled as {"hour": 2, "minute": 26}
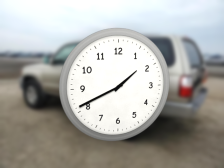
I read {"hour": 1, "minute": 41}
